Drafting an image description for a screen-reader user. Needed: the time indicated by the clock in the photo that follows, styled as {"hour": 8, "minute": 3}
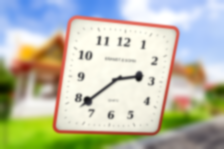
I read {"hour": 2, "minute": 38}
